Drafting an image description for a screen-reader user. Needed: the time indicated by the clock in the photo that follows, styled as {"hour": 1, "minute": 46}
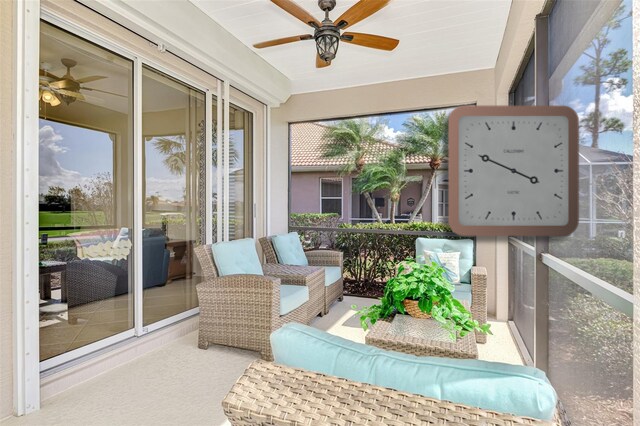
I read {"hour": 3, "minute": 49}
